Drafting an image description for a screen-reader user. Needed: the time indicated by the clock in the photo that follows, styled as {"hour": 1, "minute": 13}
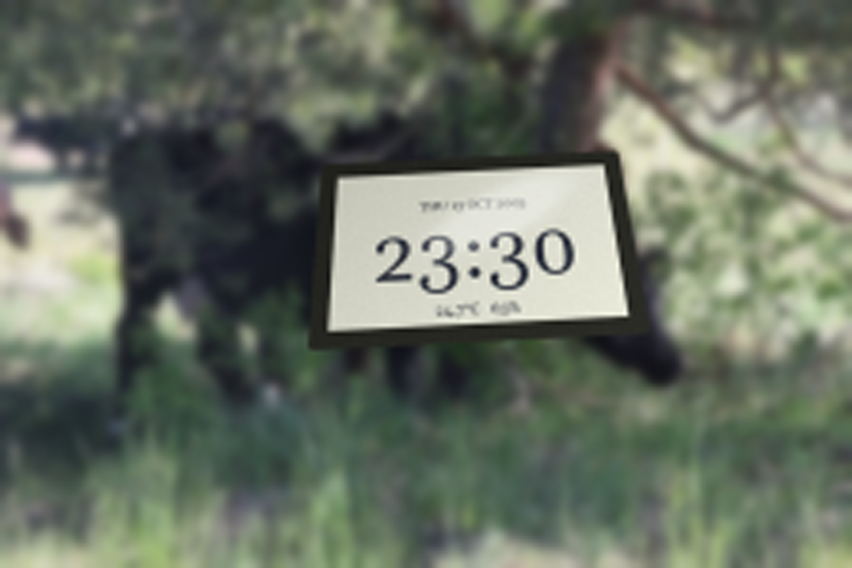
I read {"hour": 23, "minute": 30}
